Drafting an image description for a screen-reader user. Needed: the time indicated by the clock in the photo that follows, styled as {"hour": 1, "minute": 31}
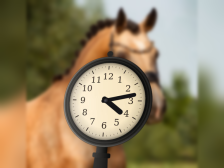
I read {"hour": 4, "minute": 13}
